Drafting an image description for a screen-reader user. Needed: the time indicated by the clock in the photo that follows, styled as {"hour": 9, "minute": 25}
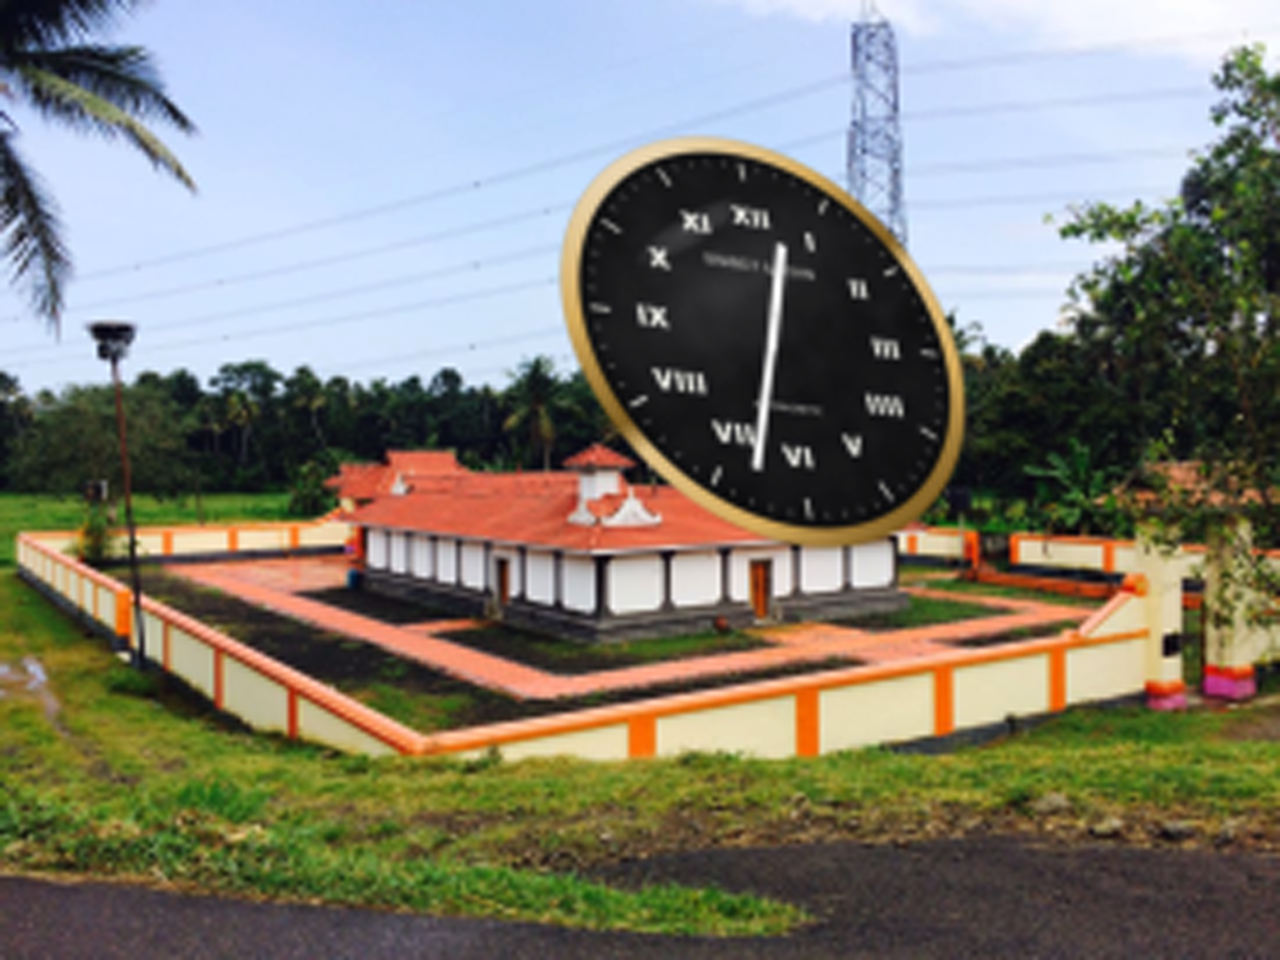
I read {"hour": 12, "minute": 33}
